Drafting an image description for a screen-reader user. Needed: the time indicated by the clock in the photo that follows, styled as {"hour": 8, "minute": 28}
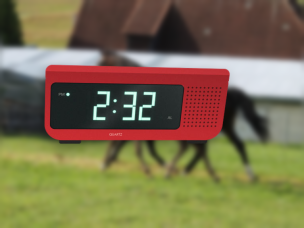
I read {"hour": 2, "minute": 32}
